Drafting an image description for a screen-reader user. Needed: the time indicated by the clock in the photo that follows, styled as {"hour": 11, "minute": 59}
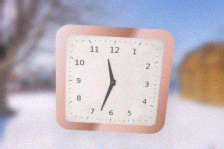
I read {"hour": 11, "minute": 33}
